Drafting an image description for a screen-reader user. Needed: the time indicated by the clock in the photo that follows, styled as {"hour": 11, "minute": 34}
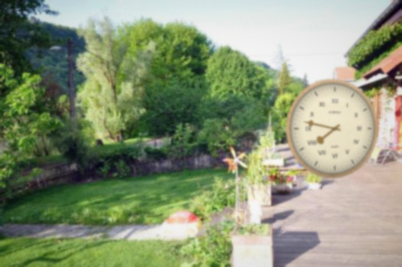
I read {"hour": 7, "minute": 47}
